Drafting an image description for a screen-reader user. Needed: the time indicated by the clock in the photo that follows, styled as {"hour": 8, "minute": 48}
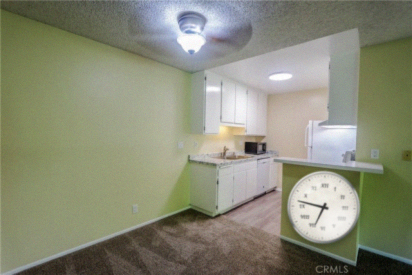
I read {"hour": 6, "minute": 47}
